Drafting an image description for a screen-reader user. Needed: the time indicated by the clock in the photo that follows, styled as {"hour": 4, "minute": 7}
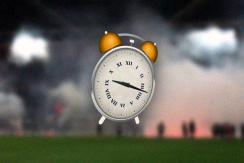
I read {"hour": 9, "minute": 17}
